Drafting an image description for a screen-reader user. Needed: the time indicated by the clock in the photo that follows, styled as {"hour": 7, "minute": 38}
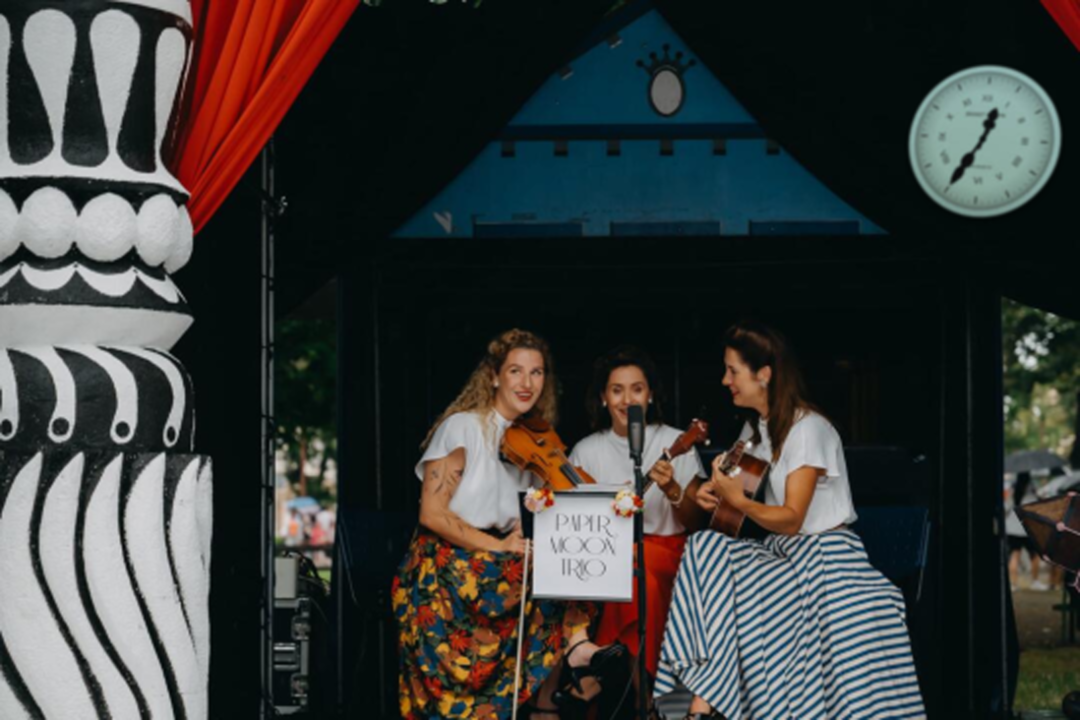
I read {"hour": 12, "minute": 35}
